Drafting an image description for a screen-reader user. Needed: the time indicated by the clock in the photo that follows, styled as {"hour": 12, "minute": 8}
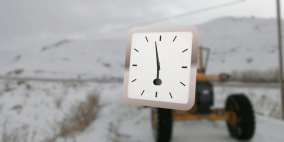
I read {"hour": 5, "minute": 58}
